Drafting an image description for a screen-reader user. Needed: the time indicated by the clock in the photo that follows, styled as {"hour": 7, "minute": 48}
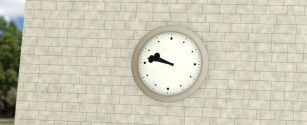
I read {"hour": 9, "minute": 47}
